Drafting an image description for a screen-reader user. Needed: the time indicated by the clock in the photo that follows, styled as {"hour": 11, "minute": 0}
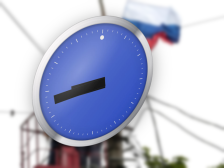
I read {"hour": 8, "minute": 43}
